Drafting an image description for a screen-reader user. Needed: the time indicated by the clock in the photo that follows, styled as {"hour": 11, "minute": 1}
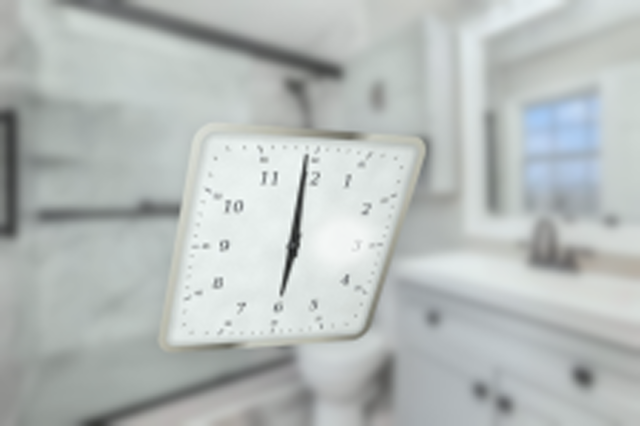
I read {"hour": 5, "minute": 59}
